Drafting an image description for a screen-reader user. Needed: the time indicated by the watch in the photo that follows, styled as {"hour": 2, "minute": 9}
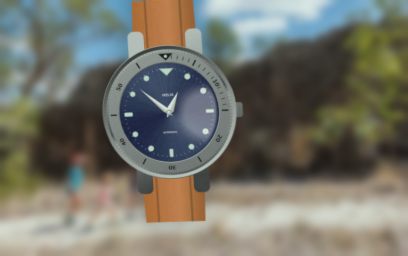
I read {"hour": 12, "minute": 52}
